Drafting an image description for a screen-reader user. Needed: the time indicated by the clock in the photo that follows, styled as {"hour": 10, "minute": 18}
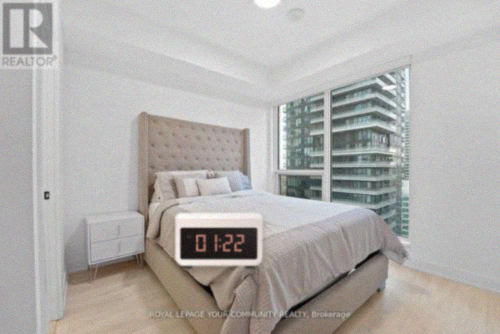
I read {"hour": 1, "minute": 22}
